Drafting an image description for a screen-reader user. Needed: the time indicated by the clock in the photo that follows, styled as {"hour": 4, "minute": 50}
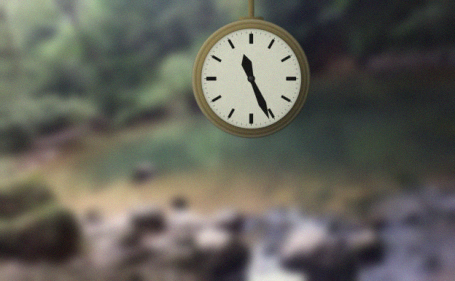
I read {"hour": 11, "minute": 26}
